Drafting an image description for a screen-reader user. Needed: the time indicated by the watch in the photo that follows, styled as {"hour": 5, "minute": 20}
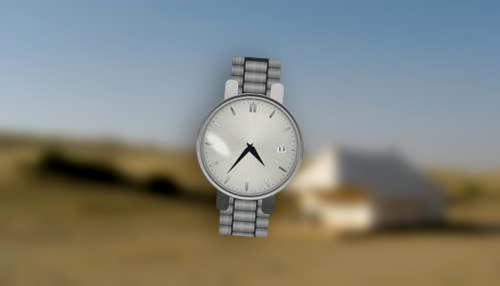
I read {"hour": 4, "minute": 36}
